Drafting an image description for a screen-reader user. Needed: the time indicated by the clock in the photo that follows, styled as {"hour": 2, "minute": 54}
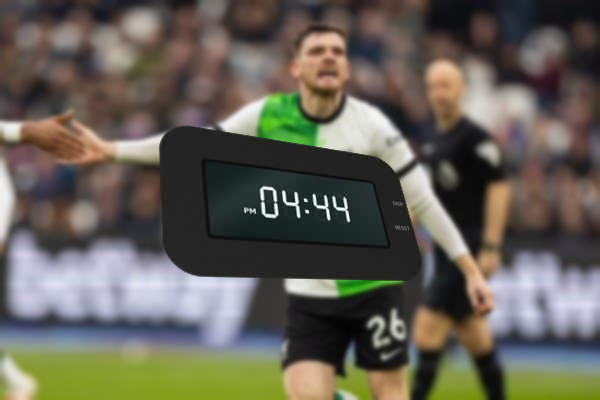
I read {"hour": 4, "minute": 44}
